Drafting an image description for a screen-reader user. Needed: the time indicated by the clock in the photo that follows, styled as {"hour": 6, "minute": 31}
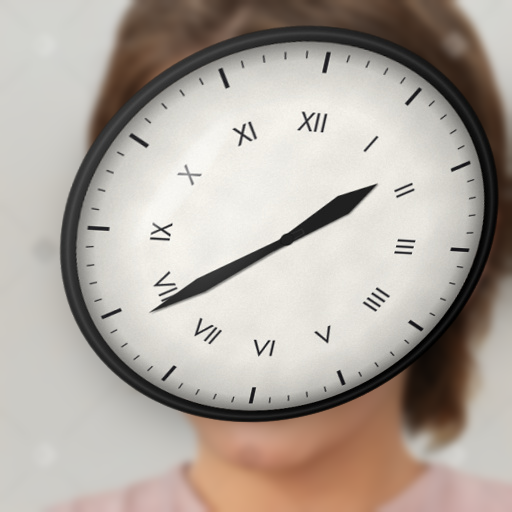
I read {"hour": 1, "minute": 39}
